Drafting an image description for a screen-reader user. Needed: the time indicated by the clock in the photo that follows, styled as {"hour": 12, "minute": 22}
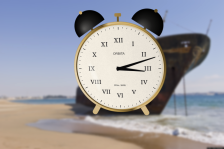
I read {"hour": 3, "minute": 12}
